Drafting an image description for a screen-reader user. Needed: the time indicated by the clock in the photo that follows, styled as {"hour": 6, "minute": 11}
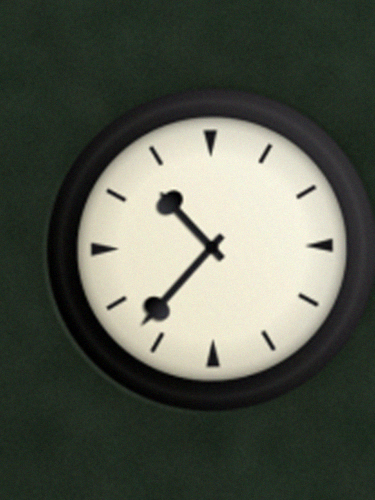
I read {"hour": 10, "minute": 37}
